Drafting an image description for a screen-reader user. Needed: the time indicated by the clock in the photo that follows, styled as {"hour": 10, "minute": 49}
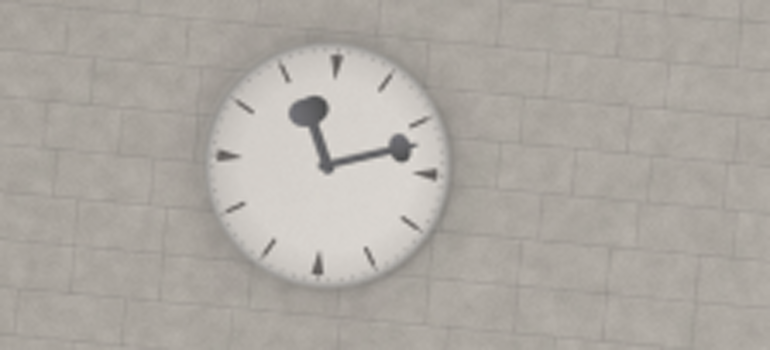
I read {"hour": 11, "minute": 12}
